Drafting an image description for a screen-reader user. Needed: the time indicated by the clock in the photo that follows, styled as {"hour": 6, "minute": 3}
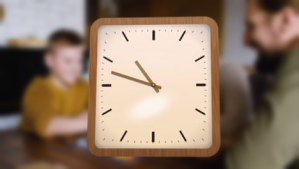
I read {"hour": 10, "minute": 48}
